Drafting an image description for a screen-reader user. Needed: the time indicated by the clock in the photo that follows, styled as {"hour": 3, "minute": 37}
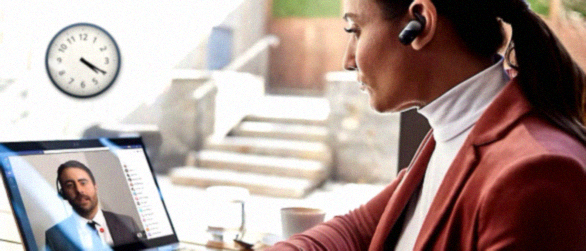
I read {"hour": 4, "minute": 20}
